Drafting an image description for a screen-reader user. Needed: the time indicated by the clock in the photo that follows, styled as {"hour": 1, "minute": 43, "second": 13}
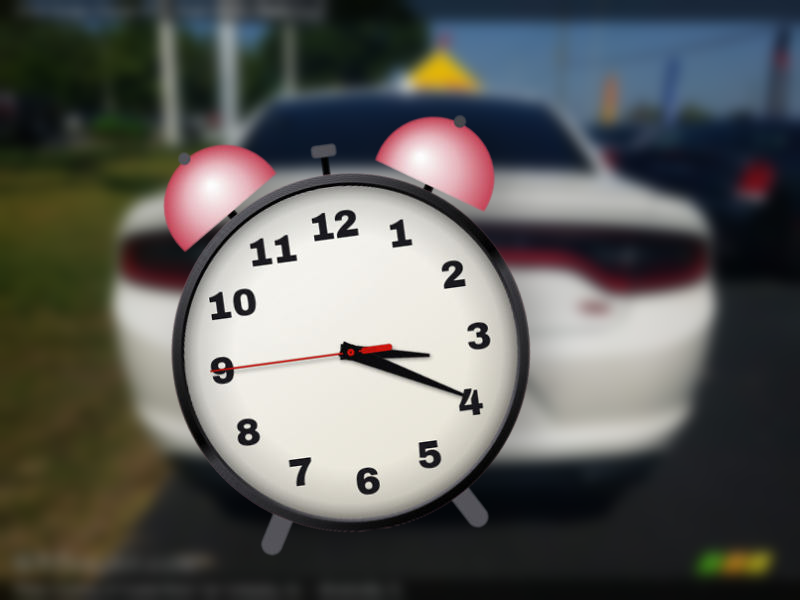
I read {"hour": 3, "minute": 19, "second": 45}
